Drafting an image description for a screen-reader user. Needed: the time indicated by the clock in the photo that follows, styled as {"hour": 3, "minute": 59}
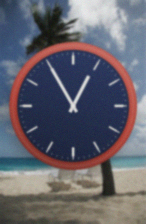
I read {"hour": 12, "minute": 55}
